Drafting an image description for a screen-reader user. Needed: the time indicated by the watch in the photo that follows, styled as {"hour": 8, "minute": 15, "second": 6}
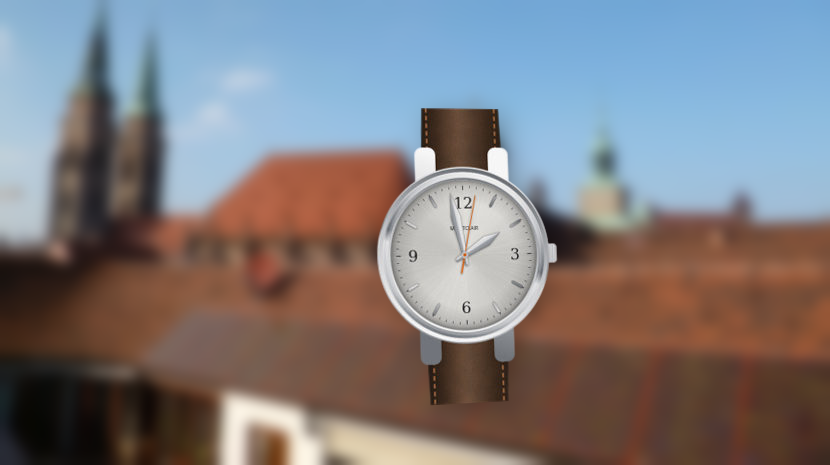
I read {"hour": 1, "minute": 58, "second": 2}
